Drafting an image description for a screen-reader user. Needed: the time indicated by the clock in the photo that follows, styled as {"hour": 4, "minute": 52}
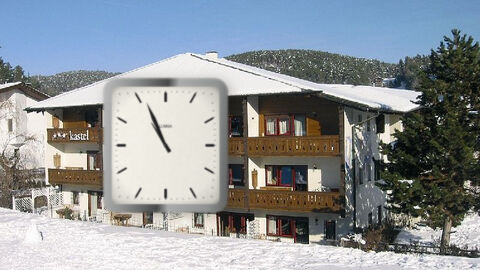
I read {"hour": 10, "minute": 56}
